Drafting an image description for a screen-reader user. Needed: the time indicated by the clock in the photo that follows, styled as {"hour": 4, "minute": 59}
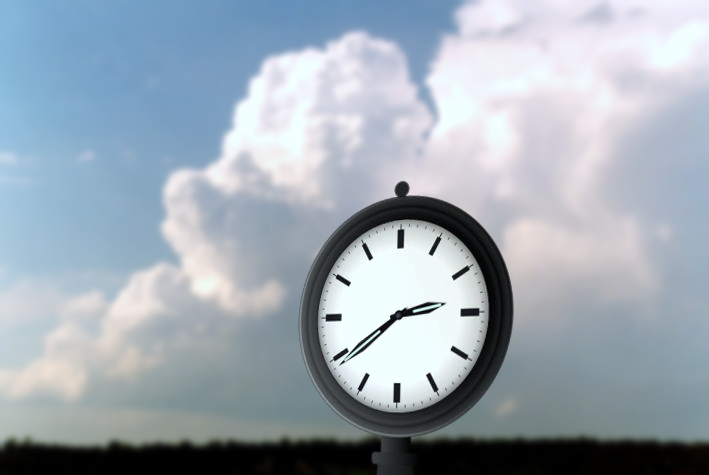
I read {"hour": 2, "minute": 39}
